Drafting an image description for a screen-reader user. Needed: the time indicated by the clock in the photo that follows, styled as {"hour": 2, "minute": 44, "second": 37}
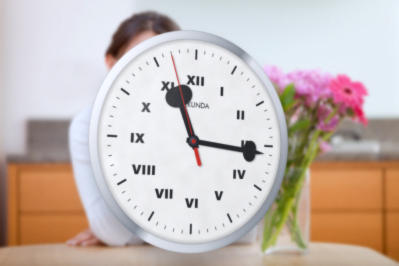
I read {"hour": 11, "minute": 15, "second": 57}
